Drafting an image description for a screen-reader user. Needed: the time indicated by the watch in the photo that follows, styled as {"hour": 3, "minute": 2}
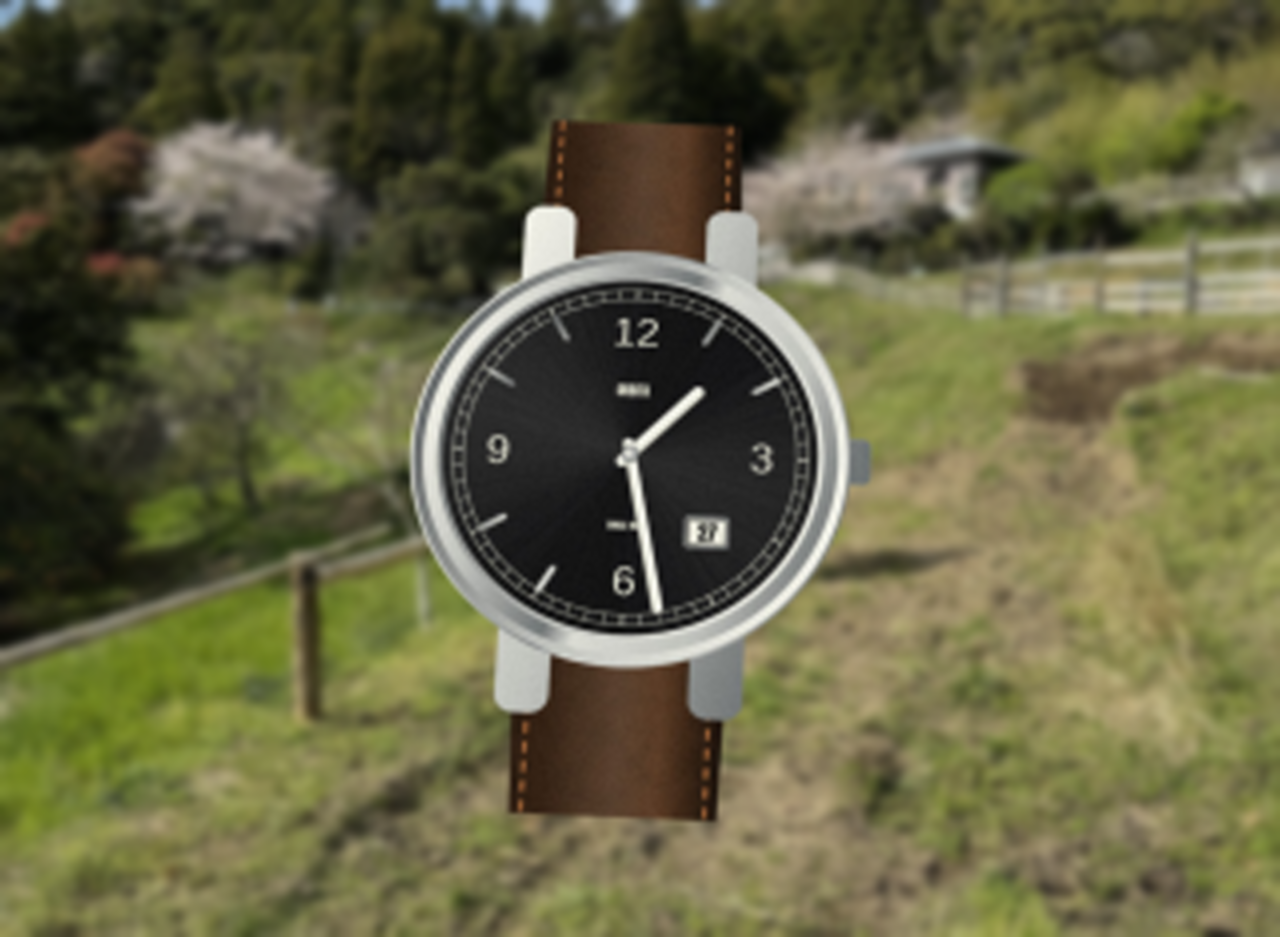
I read {"hour": 1, "minute": 28}
